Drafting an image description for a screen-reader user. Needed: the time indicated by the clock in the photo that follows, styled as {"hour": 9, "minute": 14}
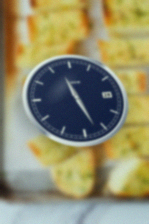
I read {"hour": 11, "minute": 27}
